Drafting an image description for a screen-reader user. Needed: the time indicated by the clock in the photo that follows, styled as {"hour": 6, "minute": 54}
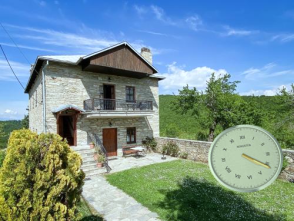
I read {"hour": 4, "minute": 21}
